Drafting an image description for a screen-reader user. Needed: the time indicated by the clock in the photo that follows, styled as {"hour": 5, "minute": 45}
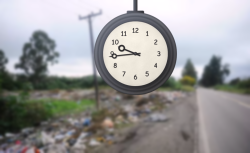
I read {"hour": 9, "minute": 44}
